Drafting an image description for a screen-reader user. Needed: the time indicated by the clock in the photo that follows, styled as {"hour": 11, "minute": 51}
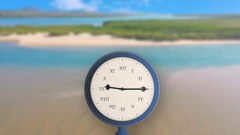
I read {"hour": 9, "minute": 15}
